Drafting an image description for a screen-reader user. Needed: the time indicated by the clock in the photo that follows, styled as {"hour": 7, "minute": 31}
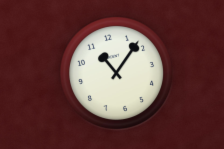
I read {"hour": 11, "minute": 8}
